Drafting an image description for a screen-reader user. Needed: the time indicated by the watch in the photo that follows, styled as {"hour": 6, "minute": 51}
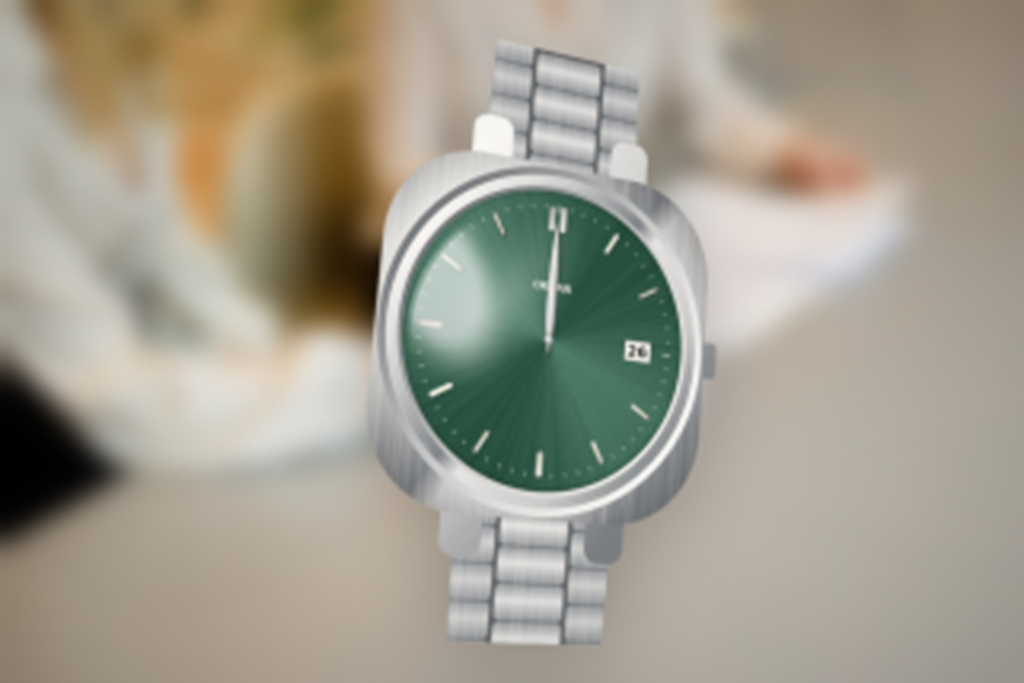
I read {"hour": 12, "minute": 0}
